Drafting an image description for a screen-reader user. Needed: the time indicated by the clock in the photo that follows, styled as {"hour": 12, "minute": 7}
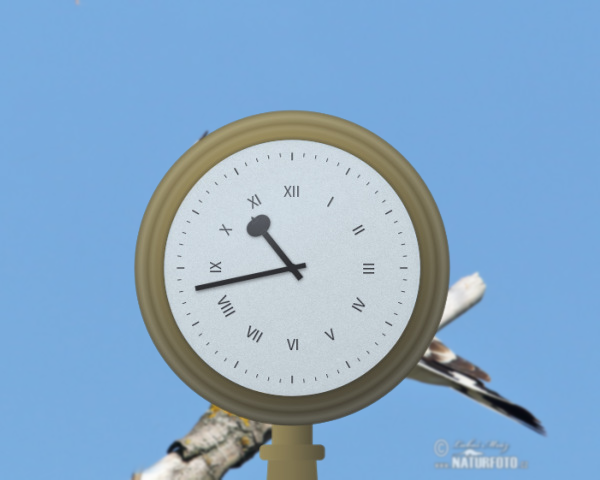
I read {"hour": 10, "minute": 43}
